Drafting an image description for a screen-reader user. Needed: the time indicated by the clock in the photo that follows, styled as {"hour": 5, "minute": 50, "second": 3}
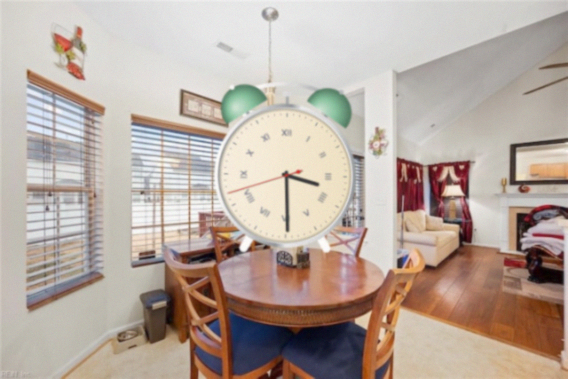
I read {"hour": 3, "minute": 29, "second": 42}
